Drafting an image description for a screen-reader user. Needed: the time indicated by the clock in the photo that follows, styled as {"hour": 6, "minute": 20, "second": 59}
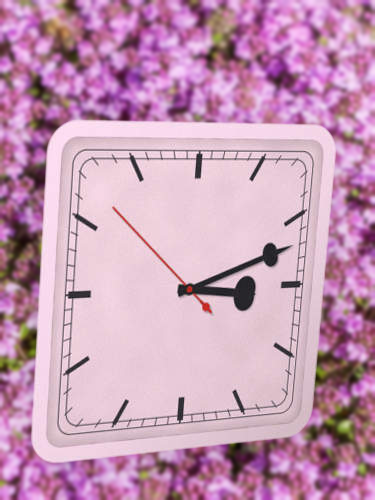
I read {"hour": 3, "minute": 11, "second": 52}
